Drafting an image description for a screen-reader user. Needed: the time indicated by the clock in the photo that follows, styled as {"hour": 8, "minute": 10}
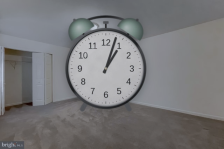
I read {"hour": 1, "minute": 3}
